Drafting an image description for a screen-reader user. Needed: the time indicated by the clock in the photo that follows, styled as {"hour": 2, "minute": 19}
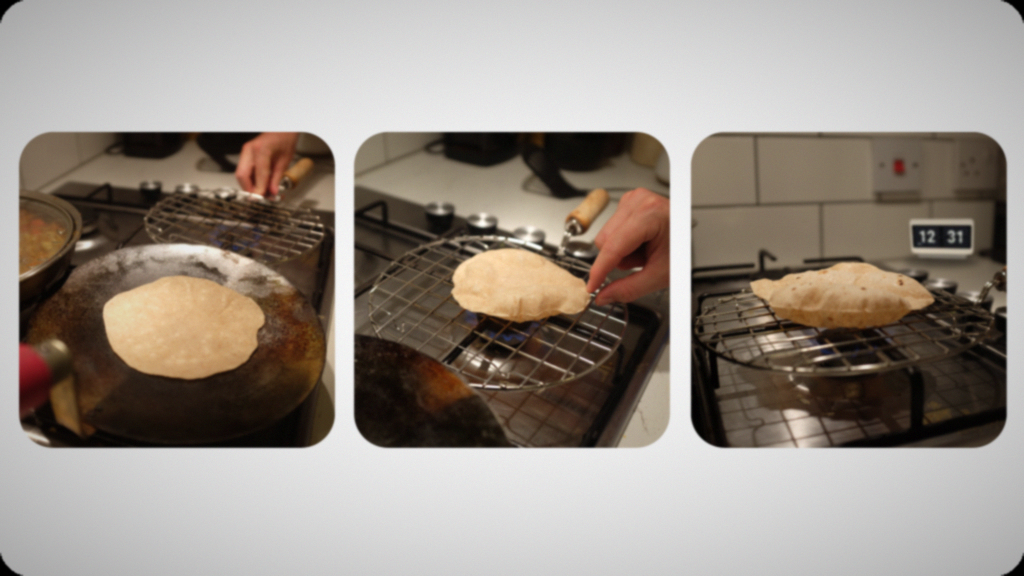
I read {"hour": 12, "minute": 31}
